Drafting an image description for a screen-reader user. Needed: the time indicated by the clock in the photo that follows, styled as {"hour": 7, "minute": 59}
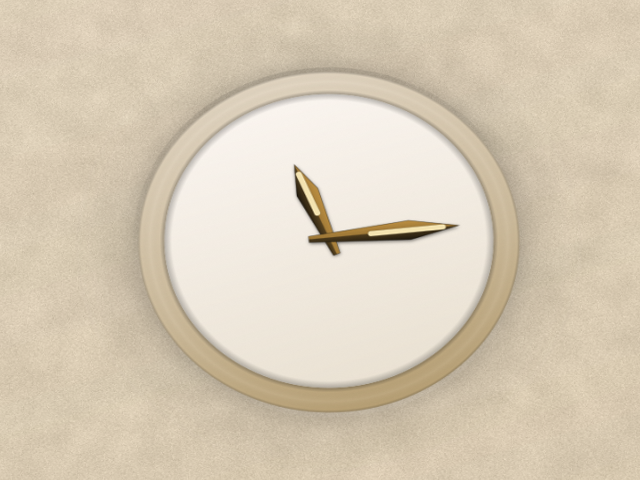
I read {"hour": 11, "minute": 14}
